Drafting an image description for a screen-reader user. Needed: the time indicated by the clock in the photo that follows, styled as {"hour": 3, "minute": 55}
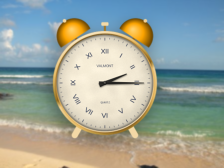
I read {"hour": 2, "minute": 15}
